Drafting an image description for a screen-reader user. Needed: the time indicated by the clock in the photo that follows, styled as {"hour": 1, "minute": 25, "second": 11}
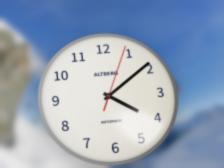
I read {"hour": 4, "minute": 9, "second": 4}
